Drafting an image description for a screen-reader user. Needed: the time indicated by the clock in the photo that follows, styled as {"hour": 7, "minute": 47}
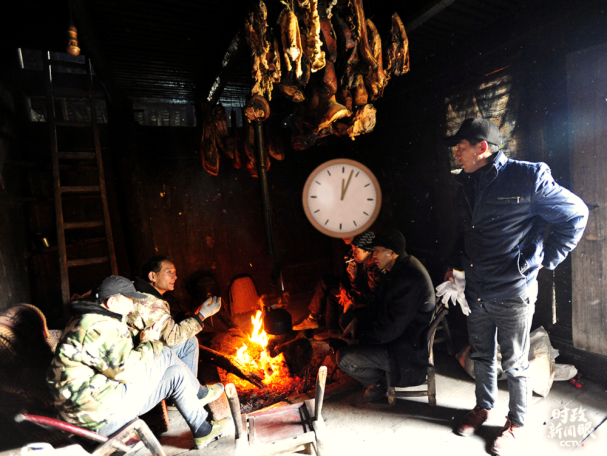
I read {"hour": 12, "minute": 3}
